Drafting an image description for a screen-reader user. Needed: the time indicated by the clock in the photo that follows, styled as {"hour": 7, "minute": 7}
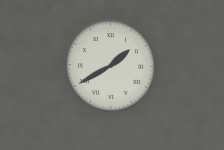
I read {"hour": 1, "minute": 40}
